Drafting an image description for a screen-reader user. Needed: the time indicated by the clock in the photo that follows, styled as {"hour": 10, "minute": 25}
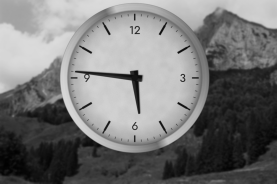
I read {"hour": 5, "minute": 46}
